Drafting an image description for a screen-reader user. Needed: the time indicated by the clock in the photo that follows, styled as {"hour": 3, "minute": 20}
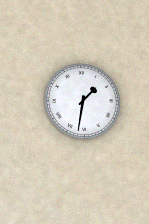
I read {"hour": 1, "minute": 32}
